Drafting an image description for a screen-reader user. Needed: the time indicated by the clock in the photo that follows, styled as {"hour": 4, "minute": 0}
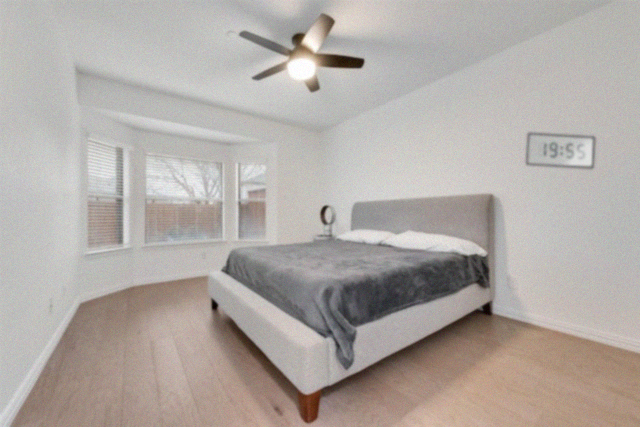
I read {"hour": 19, "minute": 55}
